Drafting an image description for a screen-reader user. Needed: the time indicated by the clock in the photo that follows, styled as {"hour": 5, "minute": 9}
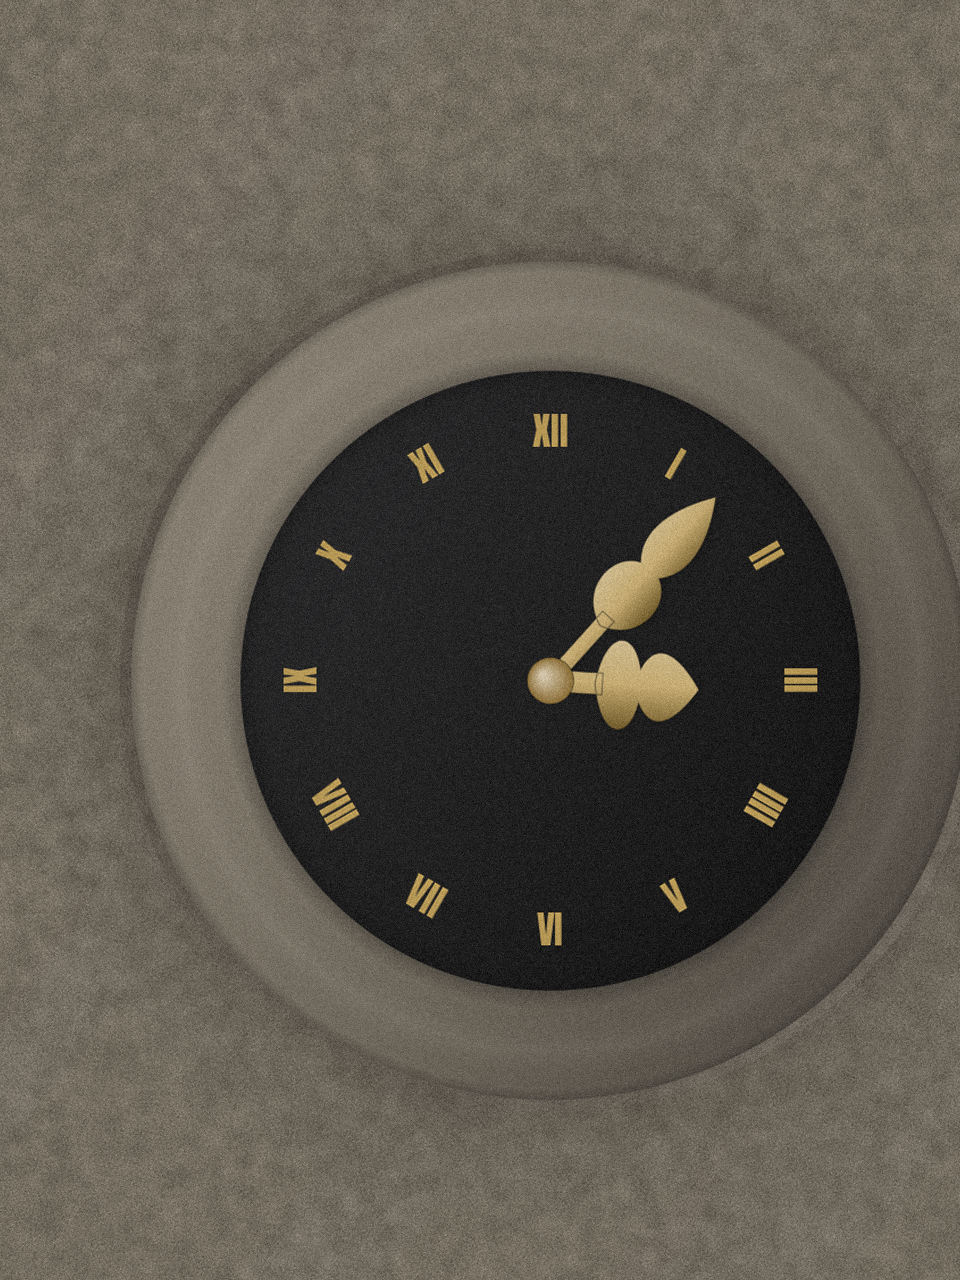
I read {"hour": 3, "minute": 7}
